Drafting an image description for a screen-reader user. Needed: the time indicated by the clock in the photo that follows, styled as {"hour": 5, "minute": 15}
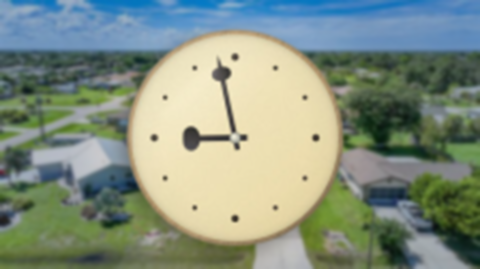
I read {"hour": 8, "minute": 58}
